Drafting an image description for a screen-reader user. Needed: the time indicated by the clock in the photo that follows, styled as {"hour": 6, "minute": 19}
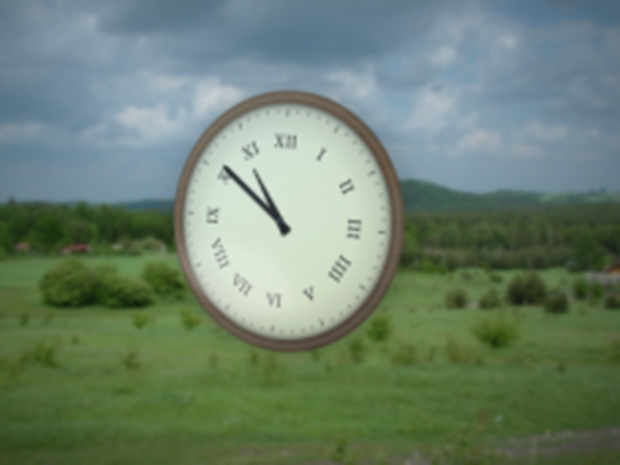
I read {"hour": 10, "minute": 51}
